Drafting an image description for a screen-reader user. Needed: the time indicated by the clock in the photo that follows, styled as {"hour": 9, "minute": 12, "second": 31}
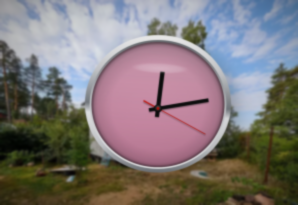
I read {"hour": 12, "minute": 13, "second": 20}
